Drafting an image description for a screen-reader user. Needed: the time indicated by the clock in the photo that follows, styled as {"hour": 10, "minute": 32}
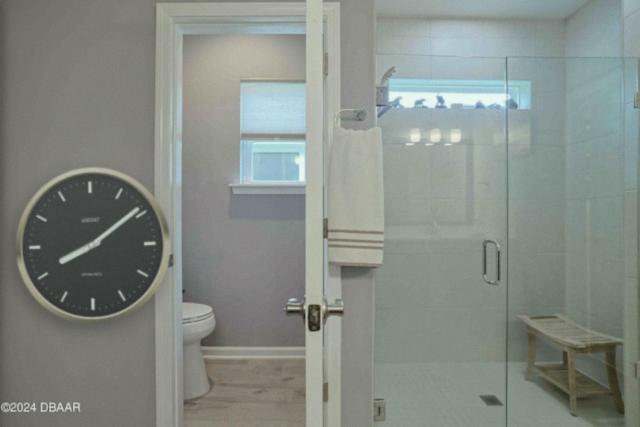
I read {"hour": 8, "minute": 9}
